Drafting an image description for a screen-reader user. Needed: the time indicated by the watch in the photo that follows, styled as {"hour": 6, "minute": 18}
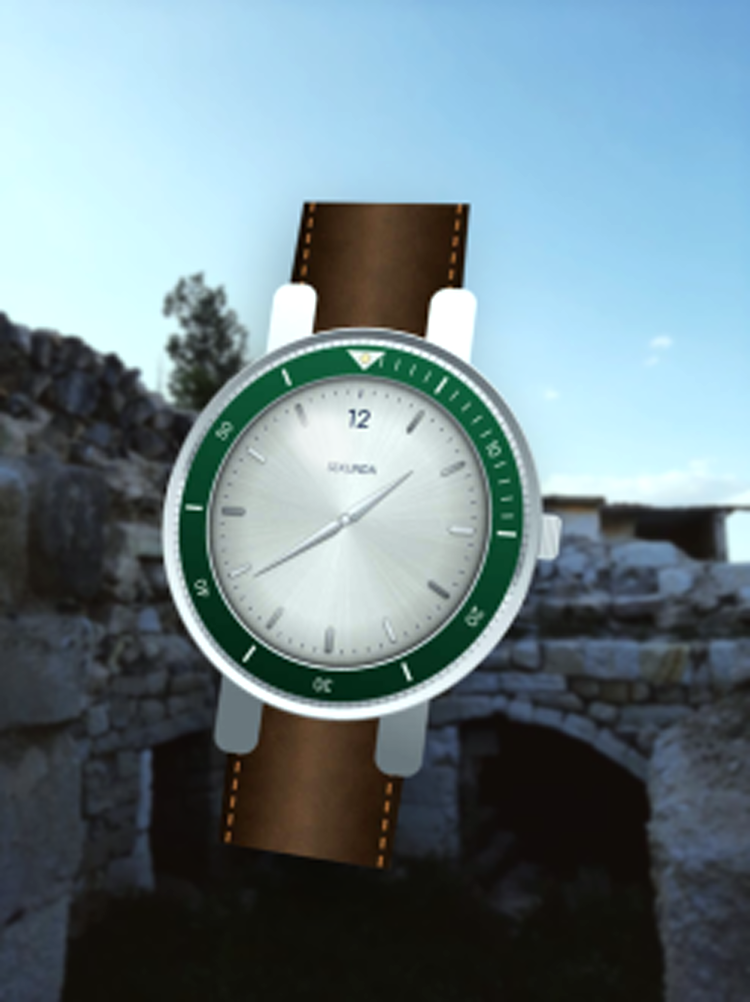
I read {"hour": 1, "minute": 39}
